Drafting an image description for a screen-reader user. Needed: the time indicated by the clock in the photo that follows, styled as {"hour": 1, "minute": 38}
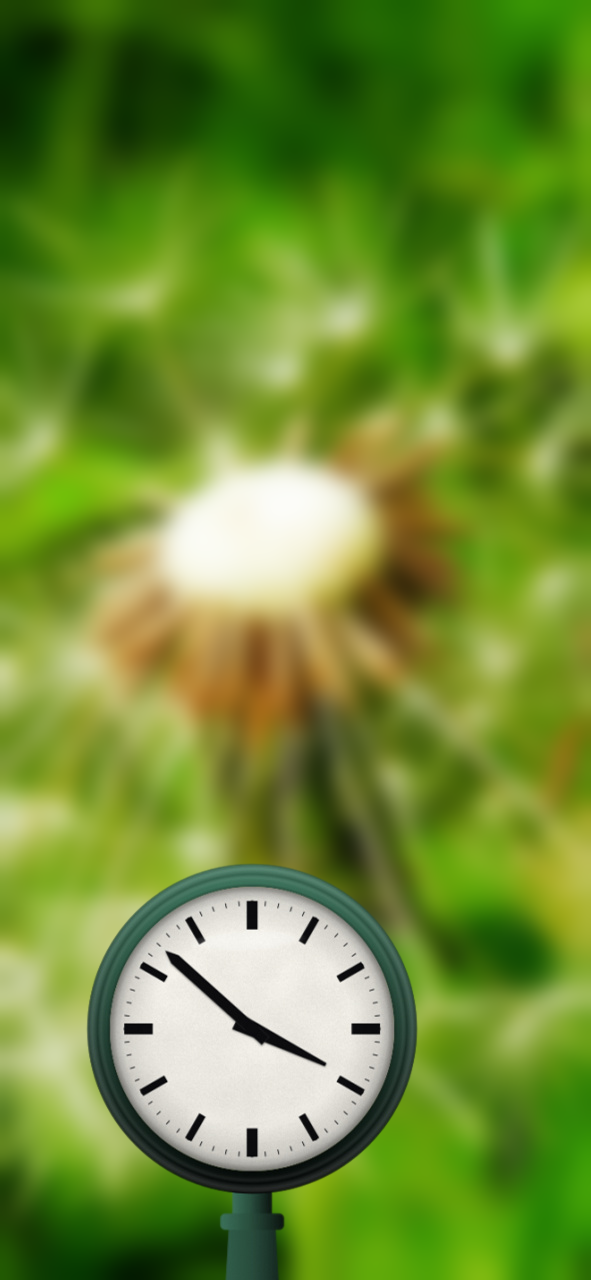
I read {"hour": 3, "minute": 52}
